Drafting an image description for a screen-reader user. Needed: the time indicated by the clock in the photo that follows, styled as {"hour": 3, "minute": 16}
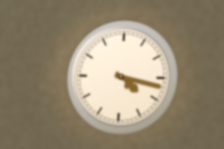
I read {"hour": 4, "minute": 17}
